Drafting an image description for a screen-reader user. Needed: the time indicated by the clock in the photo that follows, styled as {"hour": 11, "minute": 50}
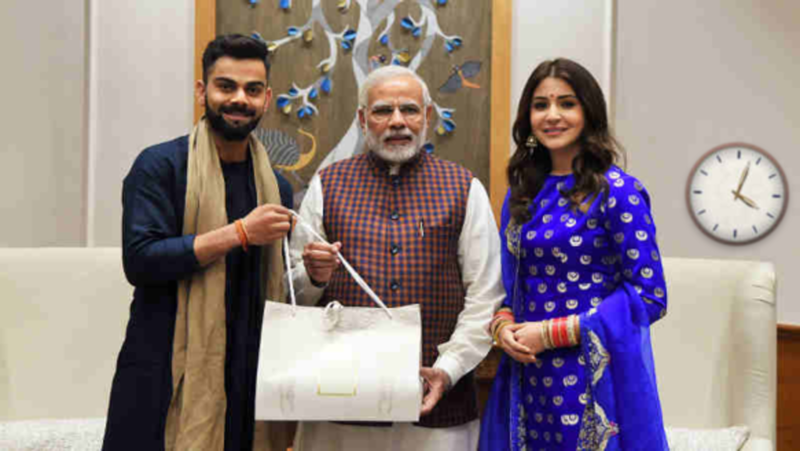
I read {"hour": 4, "minute": 3}
